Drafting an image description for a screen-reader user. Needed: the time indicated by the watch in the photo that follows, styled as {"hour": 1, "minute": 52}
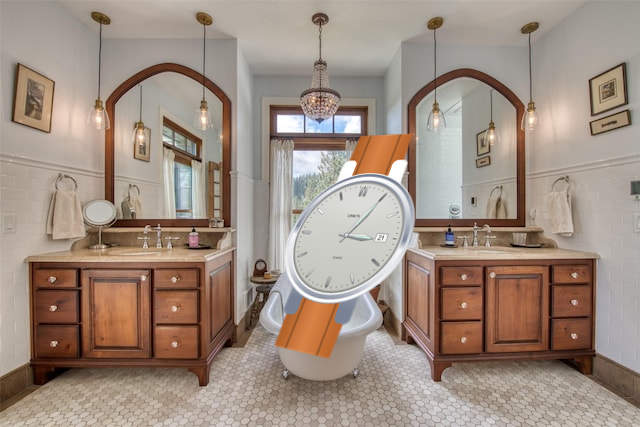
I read {"hour": 3, "minute": 5}
